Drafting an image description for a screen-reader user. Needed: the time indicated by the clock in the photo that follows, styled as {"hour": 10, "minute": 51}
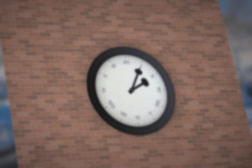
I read {"hour": 2, "minute": 5}
